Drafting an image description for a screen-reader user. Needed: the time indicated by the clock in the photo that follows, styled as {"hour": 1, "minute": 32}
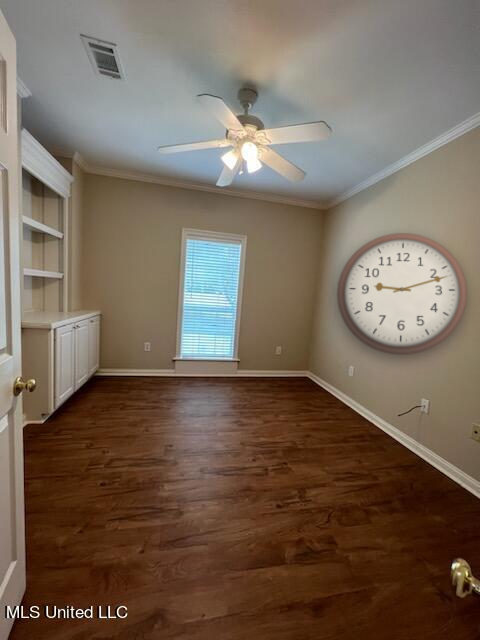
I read {"hour": 9, "minute": 12}
